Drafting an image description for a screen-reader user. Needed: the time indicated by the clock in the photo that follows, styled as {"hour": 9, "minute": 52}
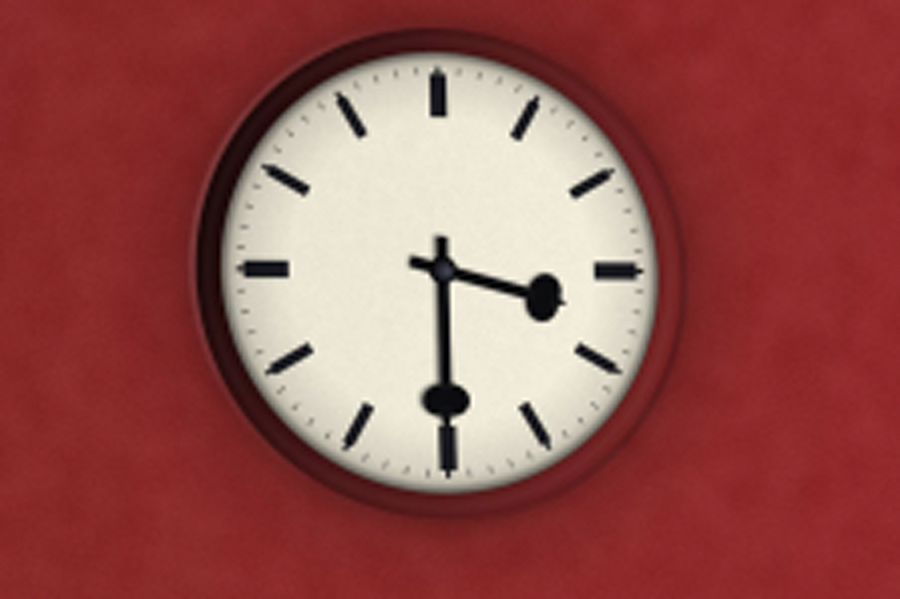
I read {"hour": 3, "minute": 30}
